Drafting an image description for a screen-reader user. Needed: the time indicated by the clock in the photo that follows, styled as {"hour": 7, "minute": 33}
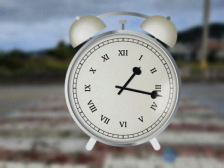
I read {"hour": 1, "minute": 17}
